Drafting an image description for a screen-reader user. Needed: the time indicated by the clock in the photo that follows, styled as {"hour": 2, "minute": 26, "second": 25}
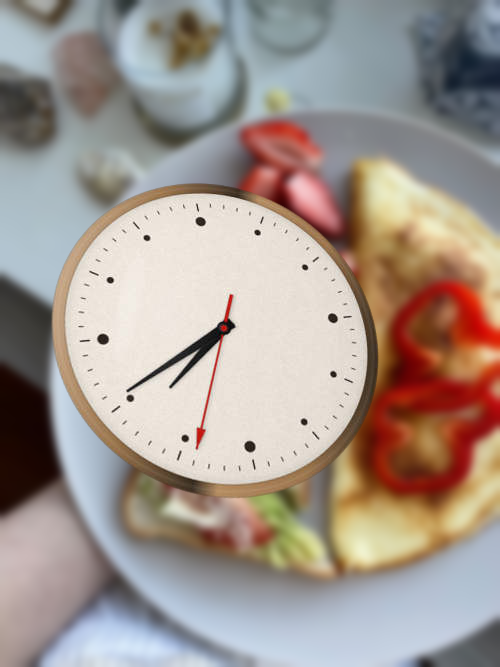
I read {"hour": 7, "minute": 40, "second": 34}
